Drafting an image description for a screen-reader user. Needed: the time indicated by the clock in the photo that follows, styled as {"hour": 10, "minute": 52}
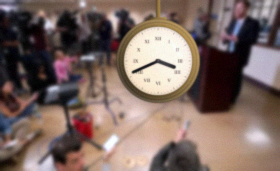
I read {"hour": 3, "minute": 41}
